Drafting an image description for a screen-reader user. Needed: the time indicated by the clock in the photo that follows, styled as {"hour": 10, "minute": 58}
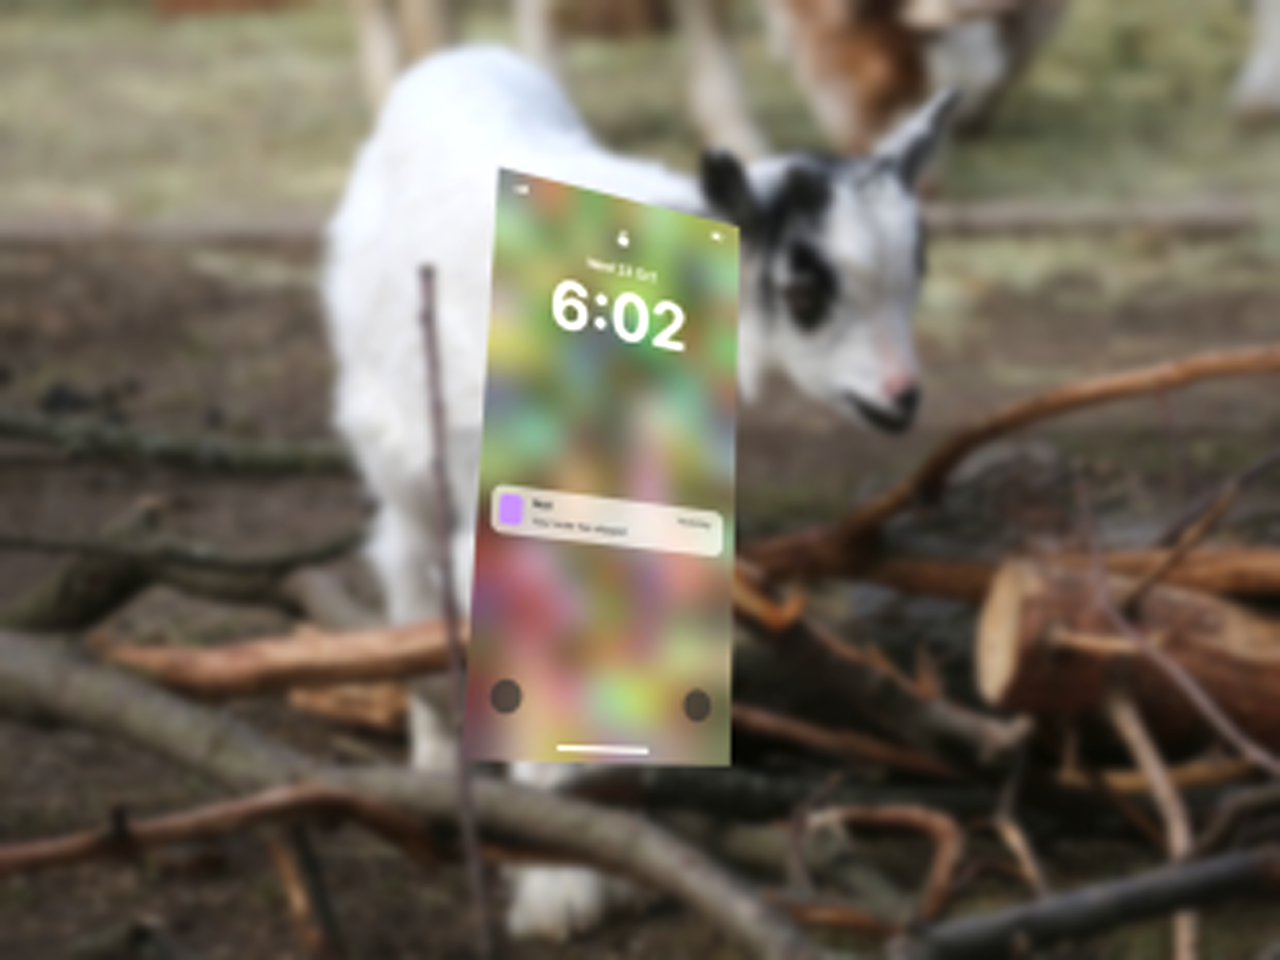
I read {"hour": 6, "minute": 2}
